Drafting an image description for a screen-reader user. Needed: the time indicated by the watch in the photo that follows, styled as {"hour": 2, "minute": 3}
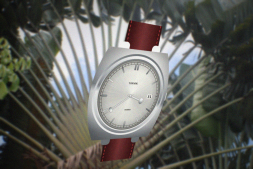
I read {"hour": 3, "minute": 39}
